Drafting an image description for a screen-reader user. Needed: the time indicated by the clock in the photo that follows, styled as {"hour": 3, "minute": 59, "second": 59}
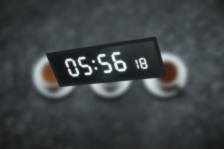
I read {"hour": 5, "minute": 56, "second": 18}
